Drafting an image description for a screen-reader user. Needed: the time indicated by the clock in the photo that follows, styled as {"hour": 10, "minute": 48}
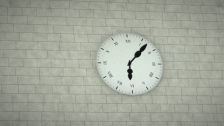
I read {"hour": 6, "minute": 7}
